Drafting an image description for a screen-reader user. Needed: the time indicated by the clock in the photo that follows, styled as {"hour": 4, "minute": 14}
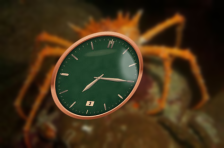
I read {"hour": 7, "minute": 15}
